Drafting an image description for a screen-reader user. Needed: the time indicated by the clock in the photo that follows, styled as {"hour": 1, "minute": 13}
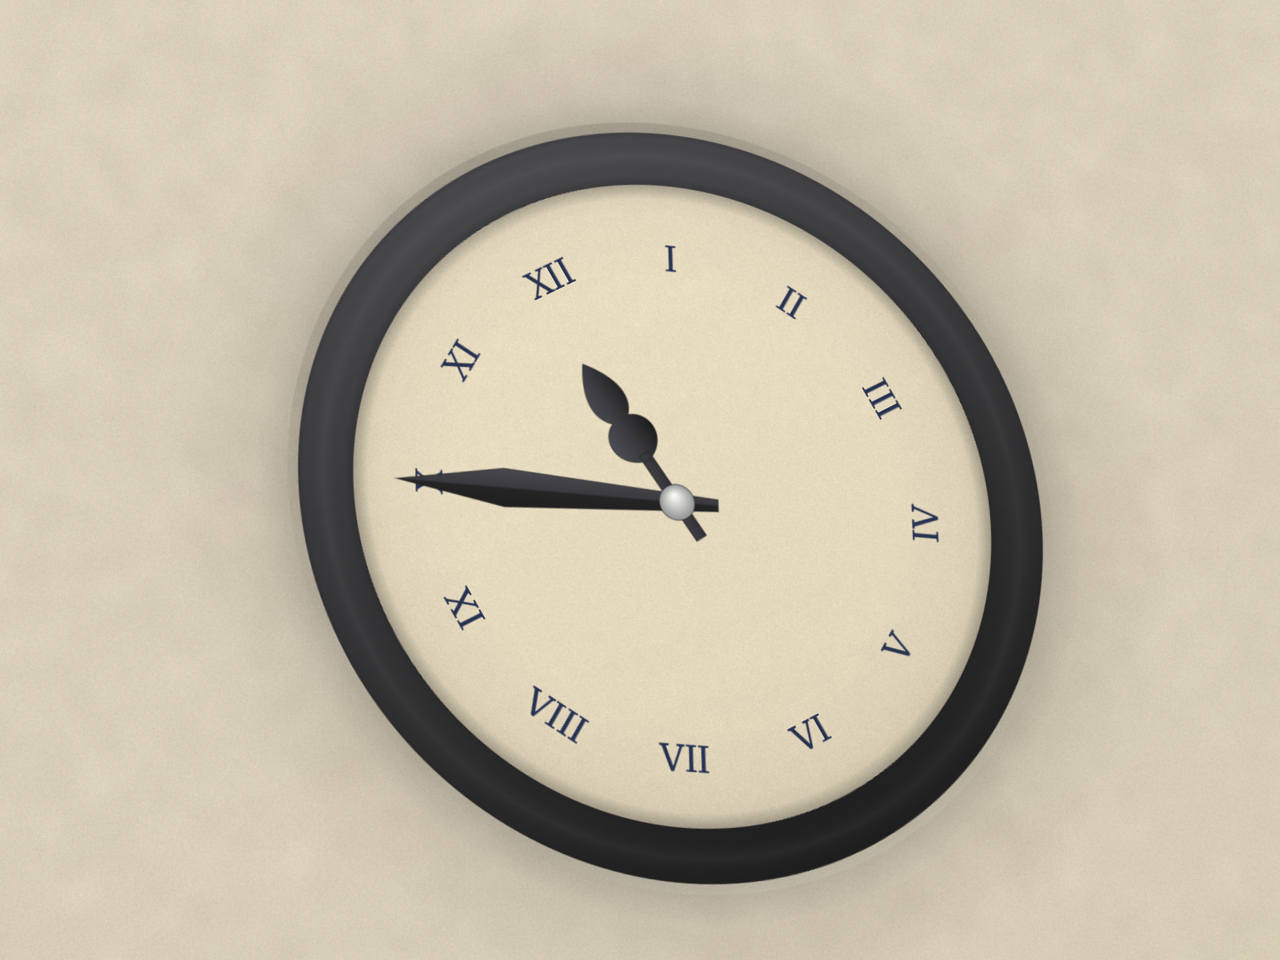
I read {"hour": 11, "minute": 50}
